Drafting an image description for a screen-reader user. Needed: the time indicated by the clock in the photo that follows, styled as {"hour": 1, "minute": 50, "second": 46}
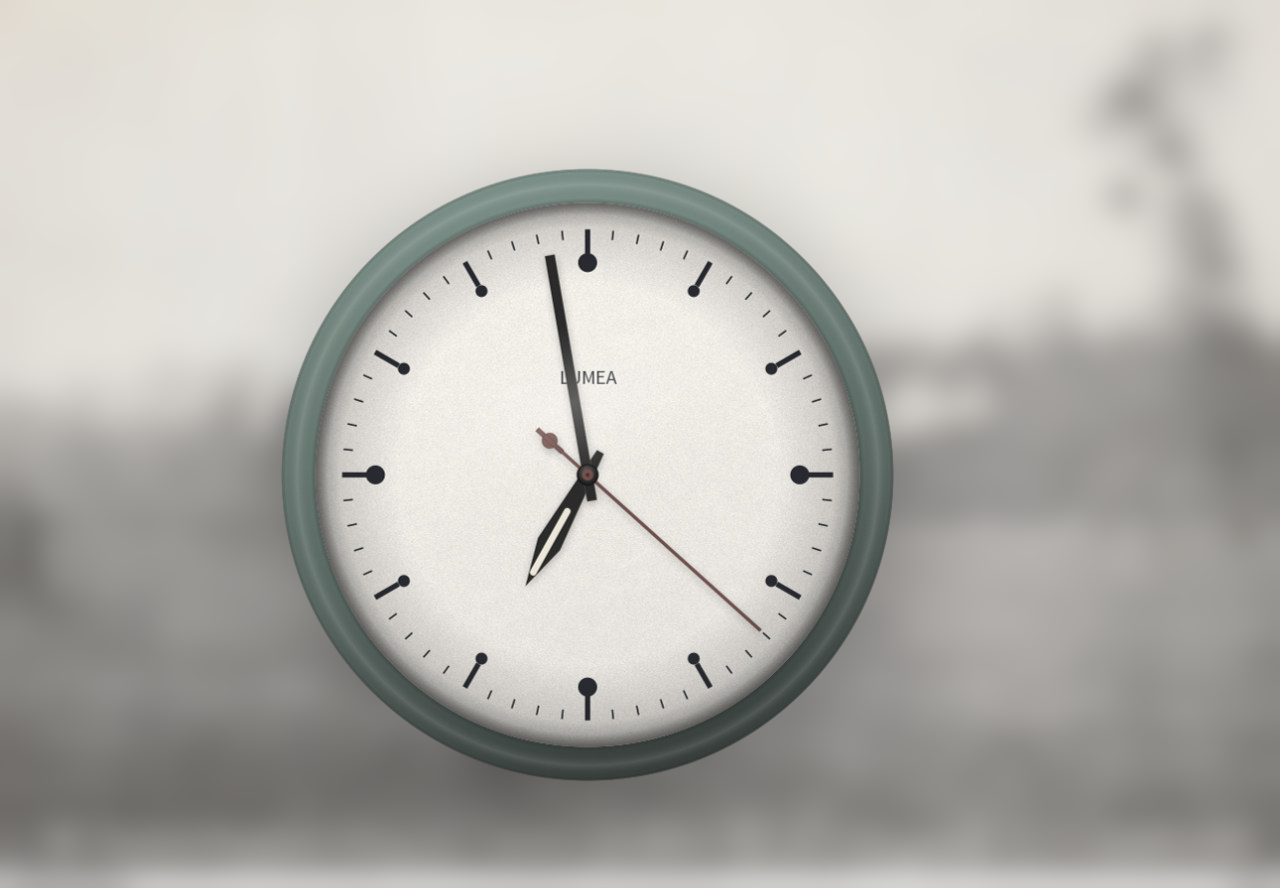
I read {"hour": 6, "minute": 58, "second": 22}
